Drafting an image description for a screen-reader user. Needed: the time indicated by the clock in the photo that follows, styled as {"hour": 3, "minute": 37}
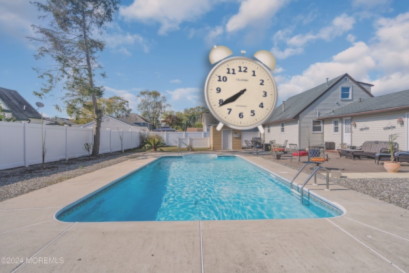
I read {"hour": 7, "minute": 39}
